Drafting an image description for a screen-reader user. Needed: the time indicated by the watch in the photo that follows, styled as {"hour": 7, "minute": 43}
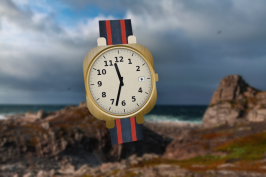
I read {"hour": 11, "minute": 33}
